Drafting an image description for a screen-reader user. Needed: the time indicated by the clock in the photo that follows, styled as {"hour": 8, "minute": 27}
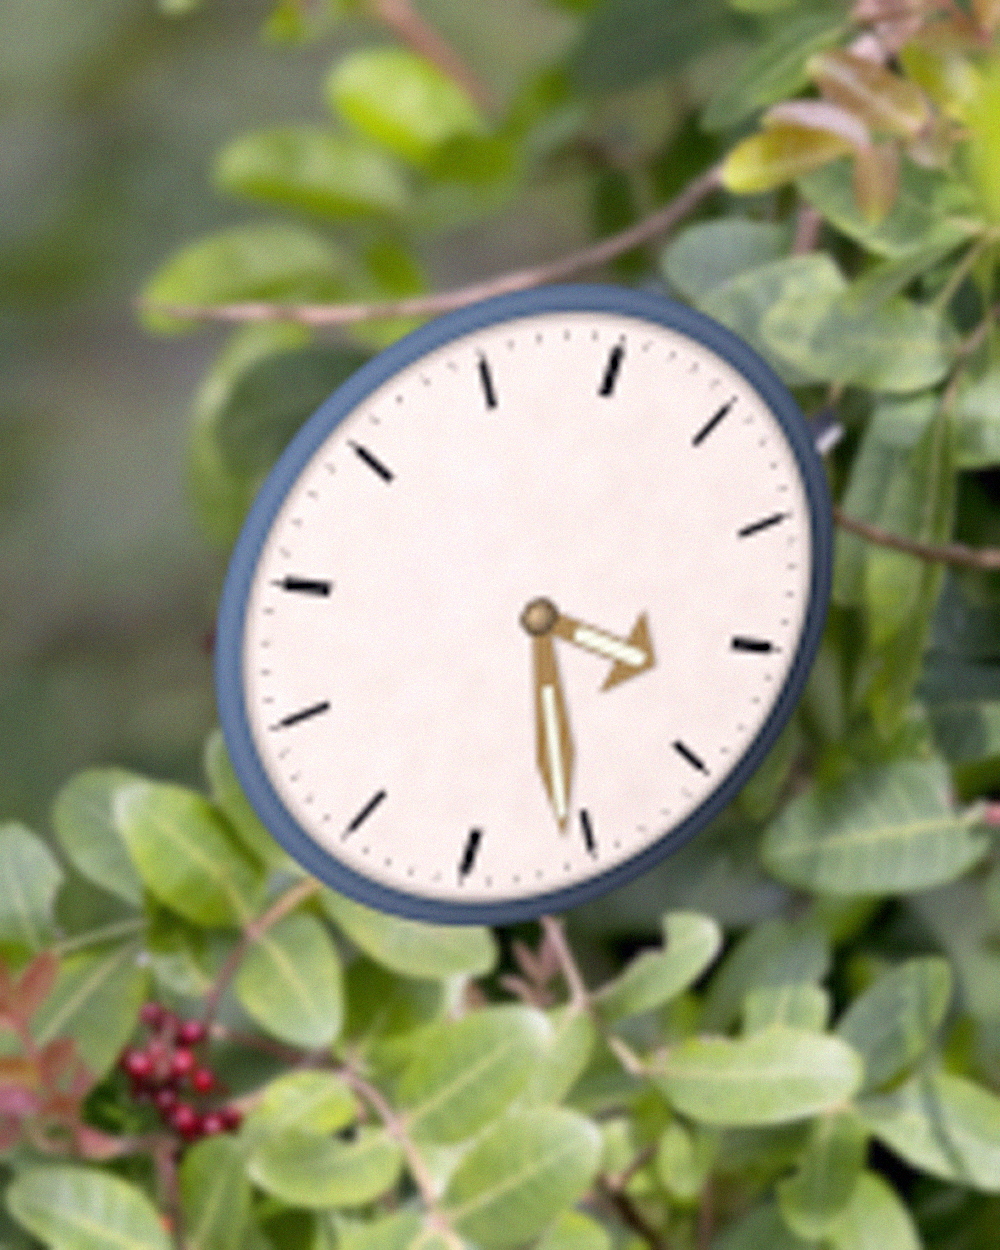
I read {"hour": 3, "minute": 26}
